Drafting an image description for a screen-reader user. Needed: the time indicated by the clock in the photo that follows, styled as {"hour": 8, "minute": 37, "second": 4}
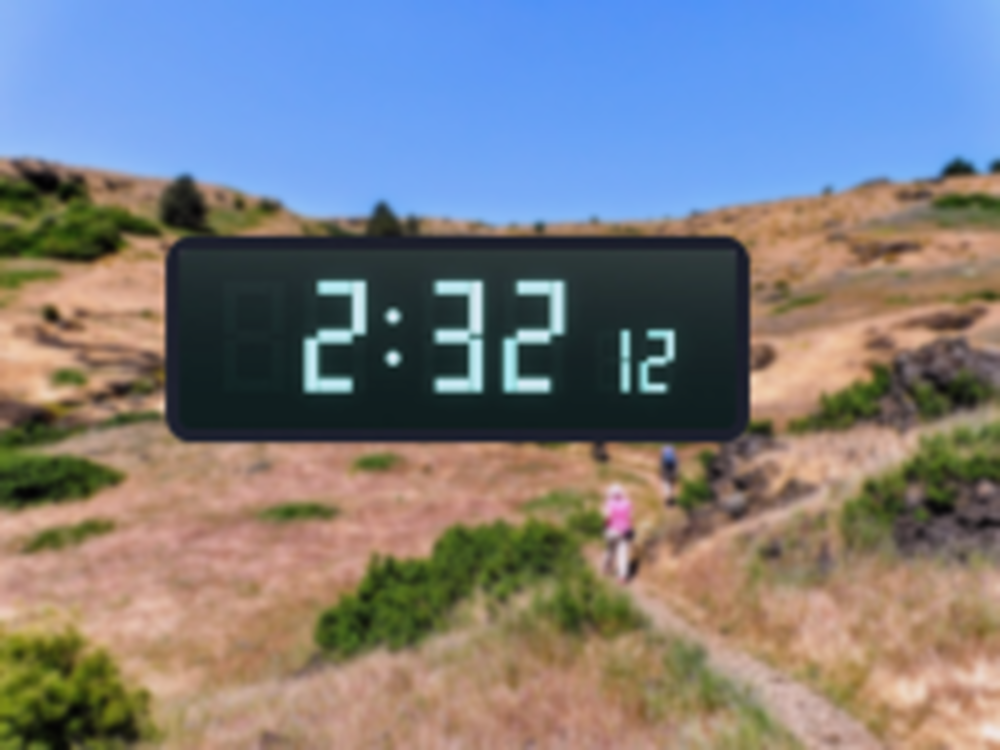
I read {"hour": 2, "minute": 32, "second": 12}
